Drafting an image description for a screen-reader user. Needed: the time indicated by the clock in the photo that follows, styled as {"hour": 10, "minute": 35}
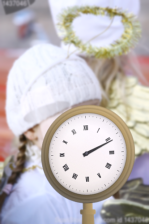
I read {"hour": 2, "minute": 11}
